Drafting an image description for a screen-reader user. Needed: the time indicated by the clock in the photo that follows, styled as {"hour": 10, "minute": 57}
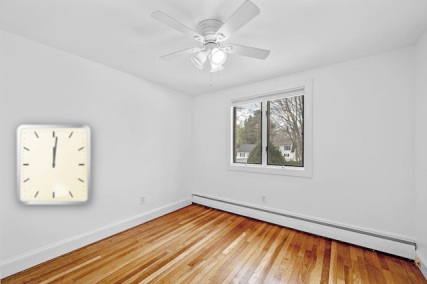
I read {"hour": 12, "minute": 1}
